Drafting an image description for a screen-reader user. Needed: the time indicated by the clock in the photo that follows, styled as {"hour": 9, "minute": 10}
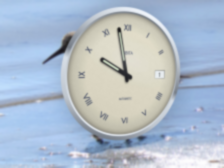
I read {"hour": 9, "minute": 58}
